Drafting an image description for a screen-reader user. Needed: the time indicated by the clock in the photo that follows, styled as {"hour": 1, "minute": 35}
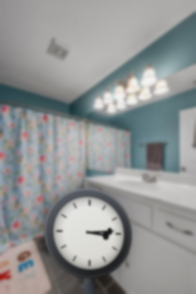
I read {"hour": 3, "minute": 14}
